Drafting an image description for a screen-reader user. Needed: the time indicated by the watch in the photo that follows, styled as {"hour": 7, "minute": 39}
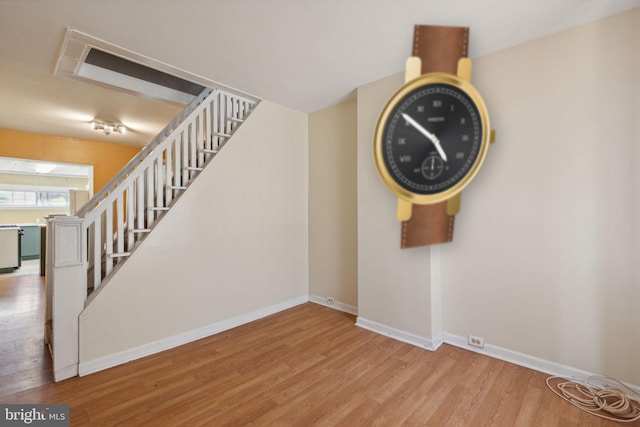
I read {"hour": 4, "minute": 51}
